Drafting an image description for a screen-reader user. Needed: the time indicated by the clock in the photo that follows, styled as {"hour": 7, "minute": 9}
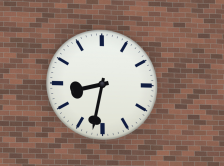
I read {"hour": 8, "minute": 32}
